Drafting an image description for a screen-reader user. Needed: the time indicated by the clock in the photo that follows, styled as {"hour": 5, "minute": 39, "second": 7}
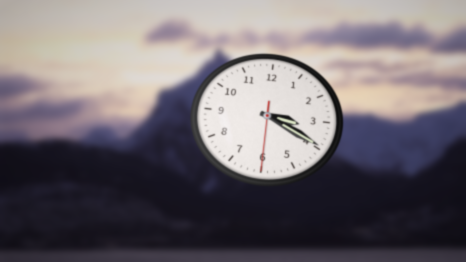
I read {"hour": 3, "minute": 19, "second": 30}
